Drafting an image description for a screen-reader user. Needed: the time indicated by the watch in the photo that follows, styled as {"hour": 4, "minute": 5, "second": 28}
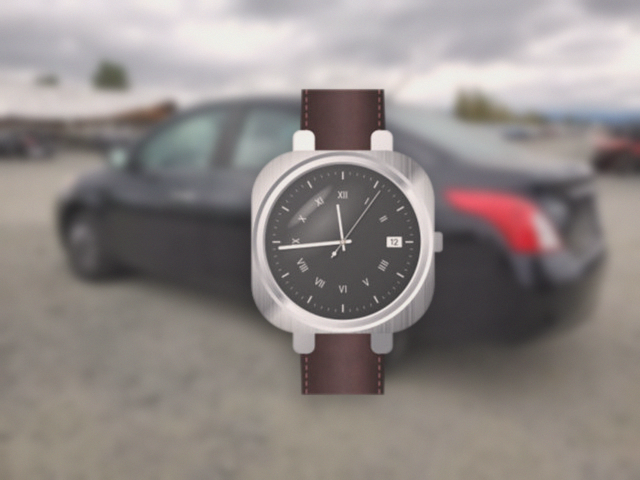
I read {"hour": 11, "minute": 44, "second": 6}
